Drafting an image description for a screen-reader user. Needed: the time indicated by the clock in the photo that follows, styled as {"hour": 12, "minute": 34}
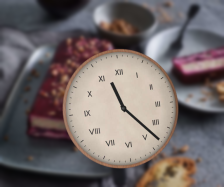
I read {"hour": 11, "minute": 23}
